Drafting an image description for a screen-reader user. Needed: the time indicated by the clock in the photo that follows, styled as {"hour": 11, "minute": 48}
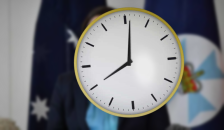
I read {"hour": 8, "minute": 1}
